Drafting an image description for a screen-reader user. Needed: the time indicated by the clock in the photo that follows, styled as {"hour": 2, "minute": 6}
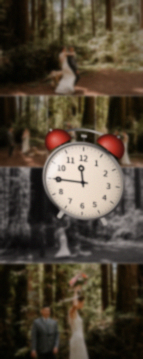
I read {"hour": 11, "minute": 45}
